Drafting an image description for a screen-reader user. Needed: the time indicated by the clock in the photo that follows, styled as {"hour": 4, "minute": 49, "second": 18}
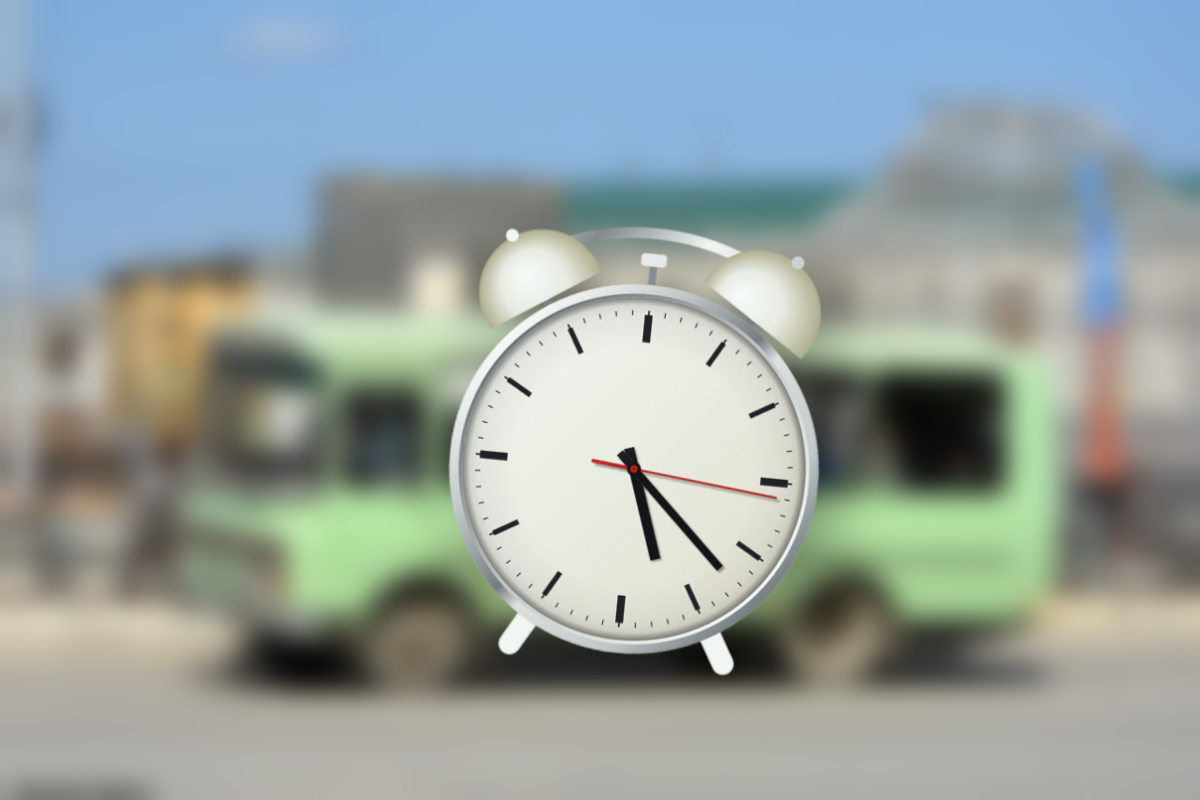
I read {"hour": 5, "minute": 22, "second": 16}
